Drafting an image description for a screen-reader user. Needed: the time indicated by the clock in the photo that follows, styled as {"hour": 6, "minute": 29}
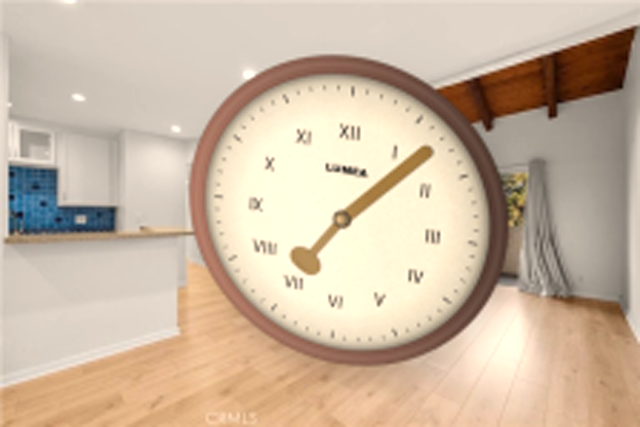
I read {"hour": 7, "minute": 7}
